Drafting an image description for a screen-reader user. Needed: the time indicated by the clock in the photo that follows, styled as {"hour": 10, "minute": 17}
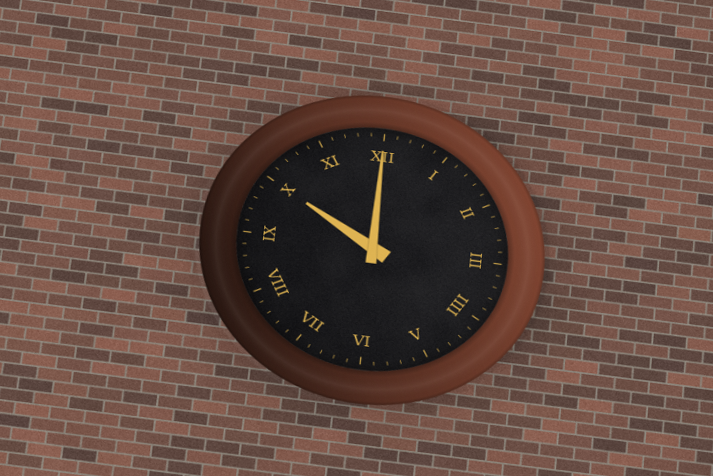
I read {"hour": 10, "minute": 0}
